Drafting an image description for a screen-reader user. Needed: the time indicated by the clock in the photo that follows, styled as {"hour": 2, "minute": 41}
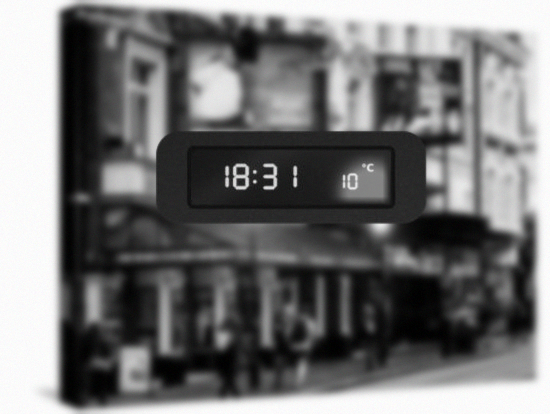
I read {"hour": 18, "minute": 31}
